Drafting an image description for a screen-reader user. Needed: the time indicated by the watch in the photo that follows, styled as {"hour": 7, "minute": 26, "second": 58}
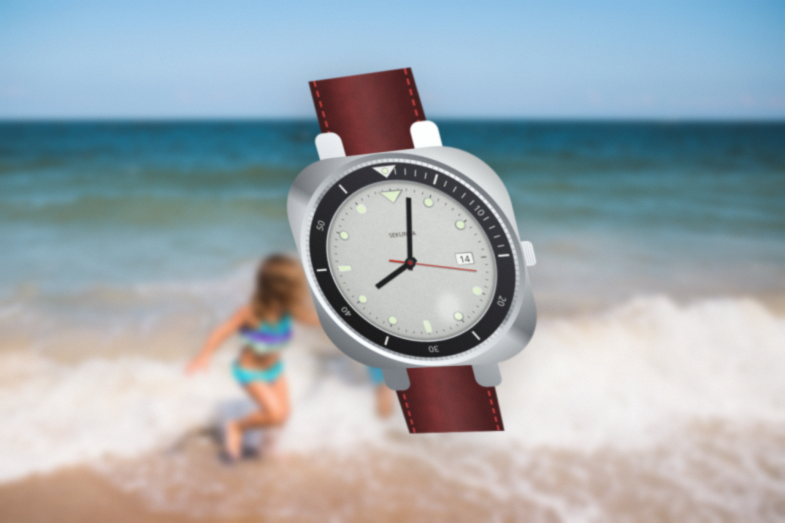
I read {"hour": 8, "minute": 2, "second": 17}
